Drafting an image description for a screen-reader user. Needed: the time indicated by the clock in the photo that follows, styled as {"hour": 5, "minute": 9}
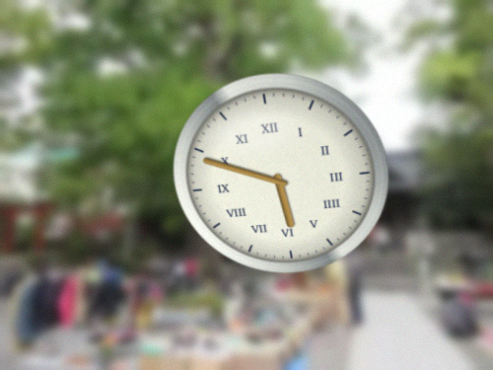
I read {"hour": 5, "minute": 49}
